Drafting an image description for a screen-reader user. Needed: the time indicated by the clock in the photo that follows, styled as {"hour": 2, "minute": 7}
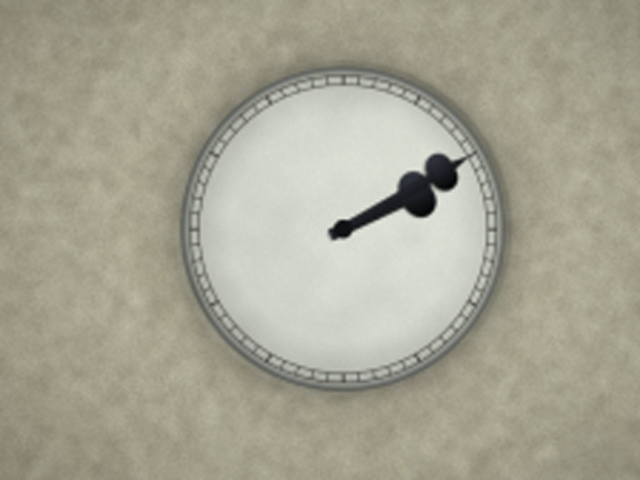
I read {"hour": 2, "minute": 10}
